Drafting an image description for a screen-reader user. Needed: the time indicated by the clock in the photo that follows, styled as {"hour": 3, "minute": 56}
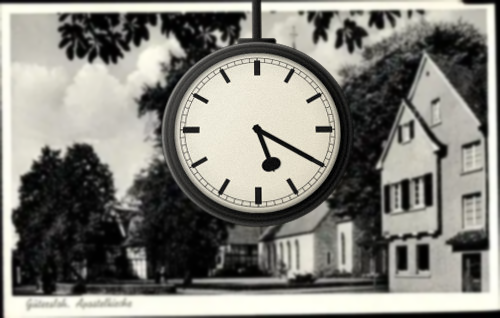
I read {"hour": 5, "minute": 20}
